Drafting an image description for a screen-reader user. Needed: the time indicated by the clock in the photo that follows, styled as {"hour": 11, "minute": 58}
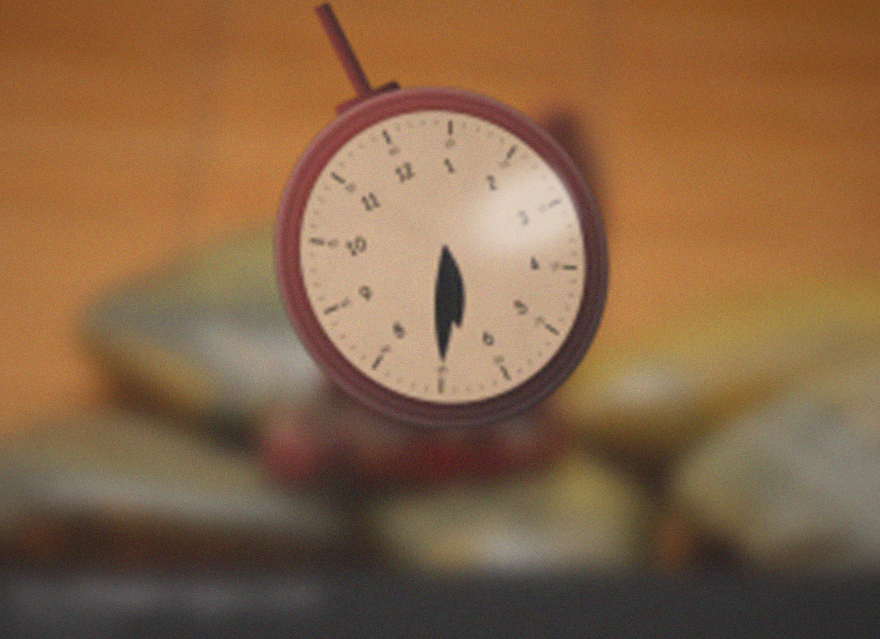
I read {"hour": 6, "minute": 35}
